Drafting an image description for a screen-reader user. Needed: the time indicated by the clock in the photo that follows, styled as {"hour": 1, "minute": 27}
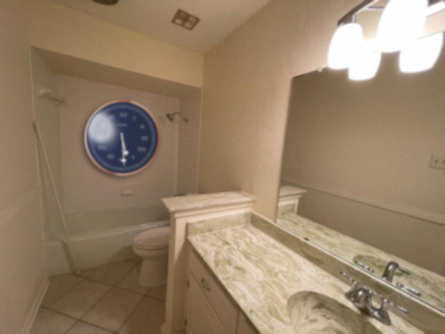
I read {"hour": 5, "minute": 29}
